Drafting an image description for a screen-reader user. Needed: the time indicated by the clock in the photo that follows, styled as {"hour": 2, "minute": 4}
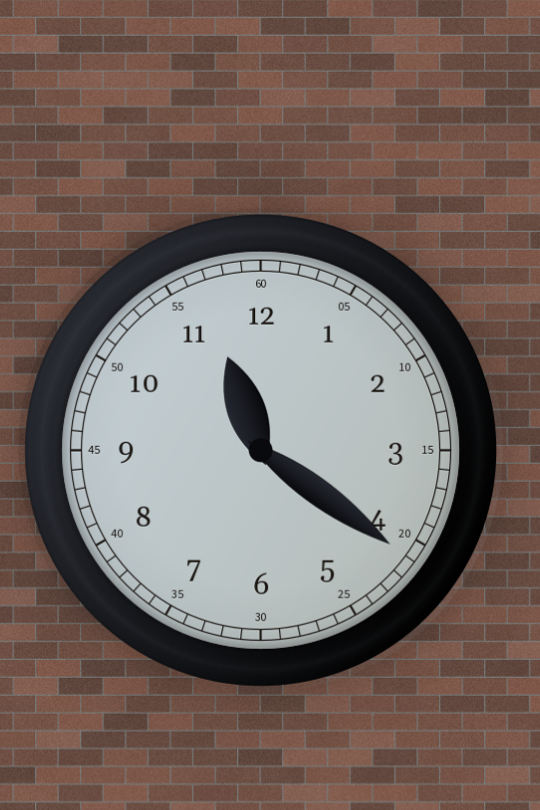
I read {"hour": 11, "minute": 21}
